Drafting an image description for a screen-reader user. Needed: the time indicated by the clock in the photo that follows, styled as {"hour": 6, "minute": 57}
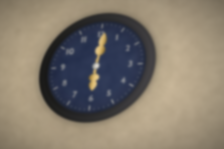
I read {"hour": 6, "minute": 1}
